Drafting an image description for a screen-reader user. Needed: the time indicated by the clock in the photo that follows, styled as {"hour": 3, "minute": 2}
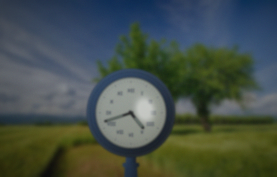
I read {"hour": 4, "minute": 42}
